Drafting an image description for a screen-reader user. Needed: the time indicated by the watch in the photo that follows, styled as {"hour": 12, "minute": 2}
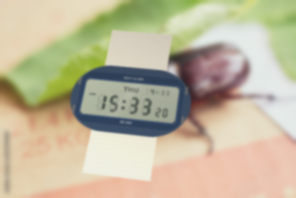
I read {"hour": 15, "minute": 33}
